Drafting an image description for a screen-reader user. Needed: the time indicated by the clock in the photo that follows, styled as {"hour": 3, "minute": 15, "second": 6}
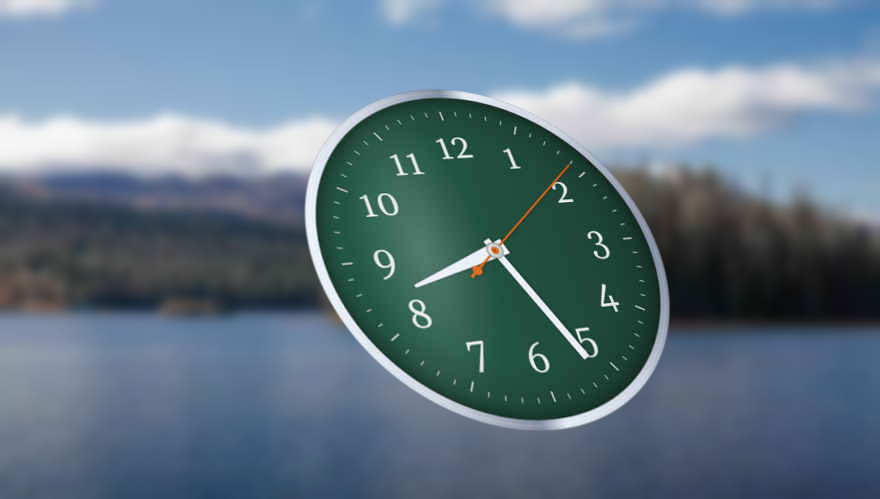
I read {"hour": 8, "minute": 26, "second": 9}
